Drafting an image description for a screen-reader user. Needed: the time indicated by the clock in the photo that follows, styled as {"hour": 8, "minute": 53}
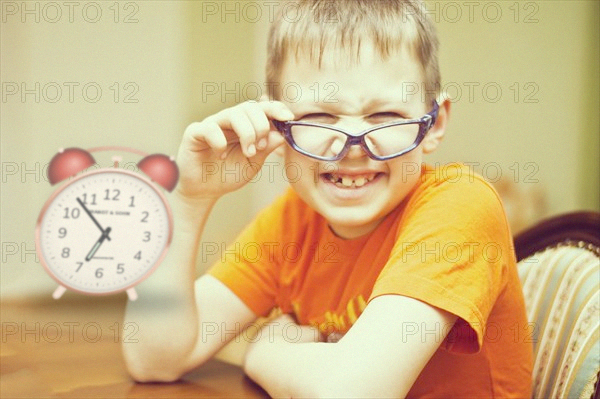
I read {"hour": 6, "minute": 53}
